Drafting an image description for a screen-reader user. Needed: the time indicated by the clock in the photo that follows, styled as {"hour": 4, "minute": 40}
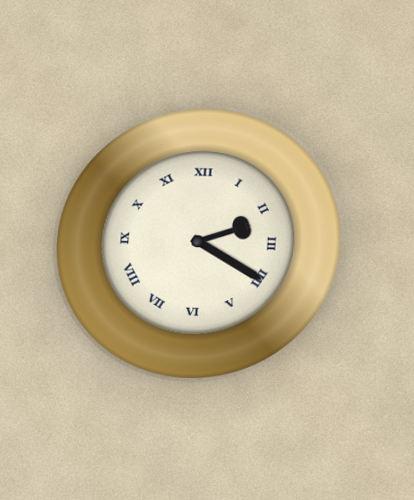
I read {"hour": 2, "minute": 20}
